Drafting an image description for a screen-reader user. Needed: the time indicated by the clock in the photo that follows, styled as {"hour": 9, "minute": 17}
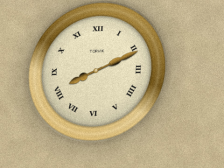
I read {"hour": 8, "minute": 11}
